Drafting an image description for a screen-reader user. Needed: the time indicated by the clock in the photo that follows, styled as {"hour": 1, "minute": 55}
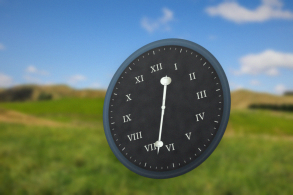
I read {"hour": 12, "minute": 33}
